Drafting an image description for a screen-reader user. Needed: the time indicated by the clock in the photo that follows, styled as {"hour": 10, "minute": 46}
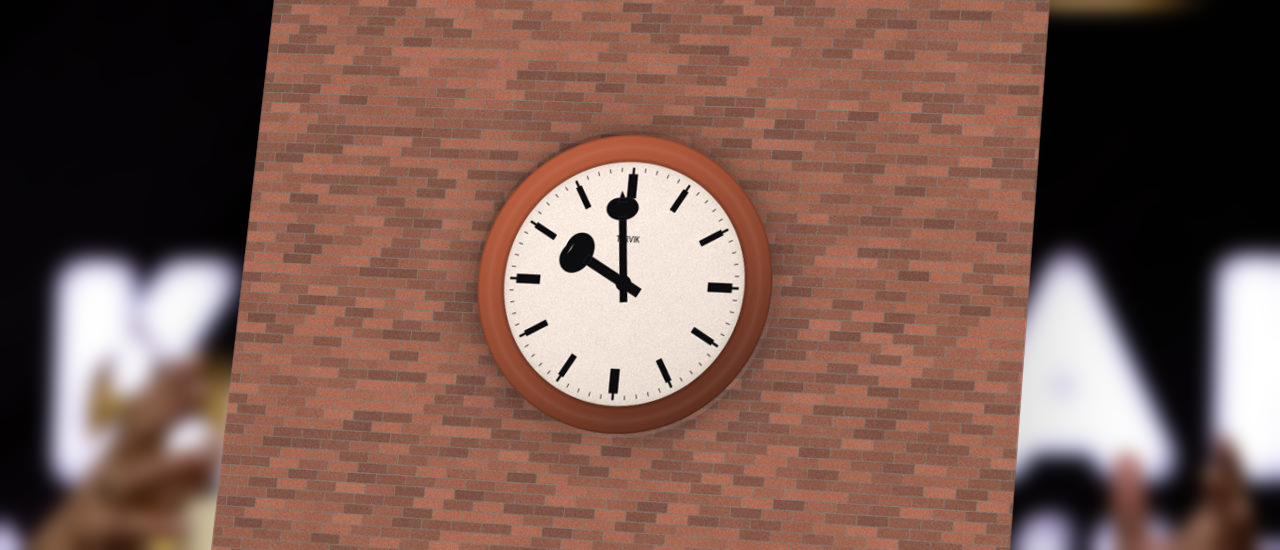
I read {"hour": 9, "minute": 59}
